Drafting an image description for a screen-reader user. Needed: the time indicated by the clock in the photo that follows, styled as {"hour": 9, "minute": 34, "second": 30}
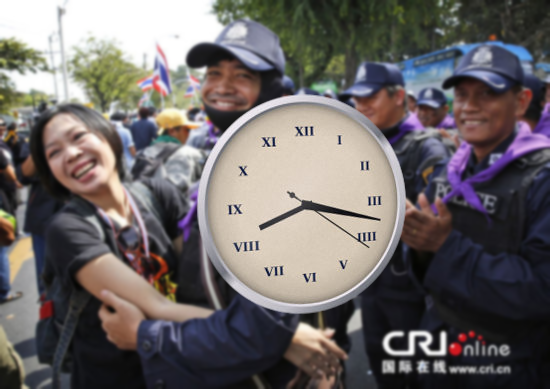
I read {"hour": 8, "minute": 17, "second": 21}
